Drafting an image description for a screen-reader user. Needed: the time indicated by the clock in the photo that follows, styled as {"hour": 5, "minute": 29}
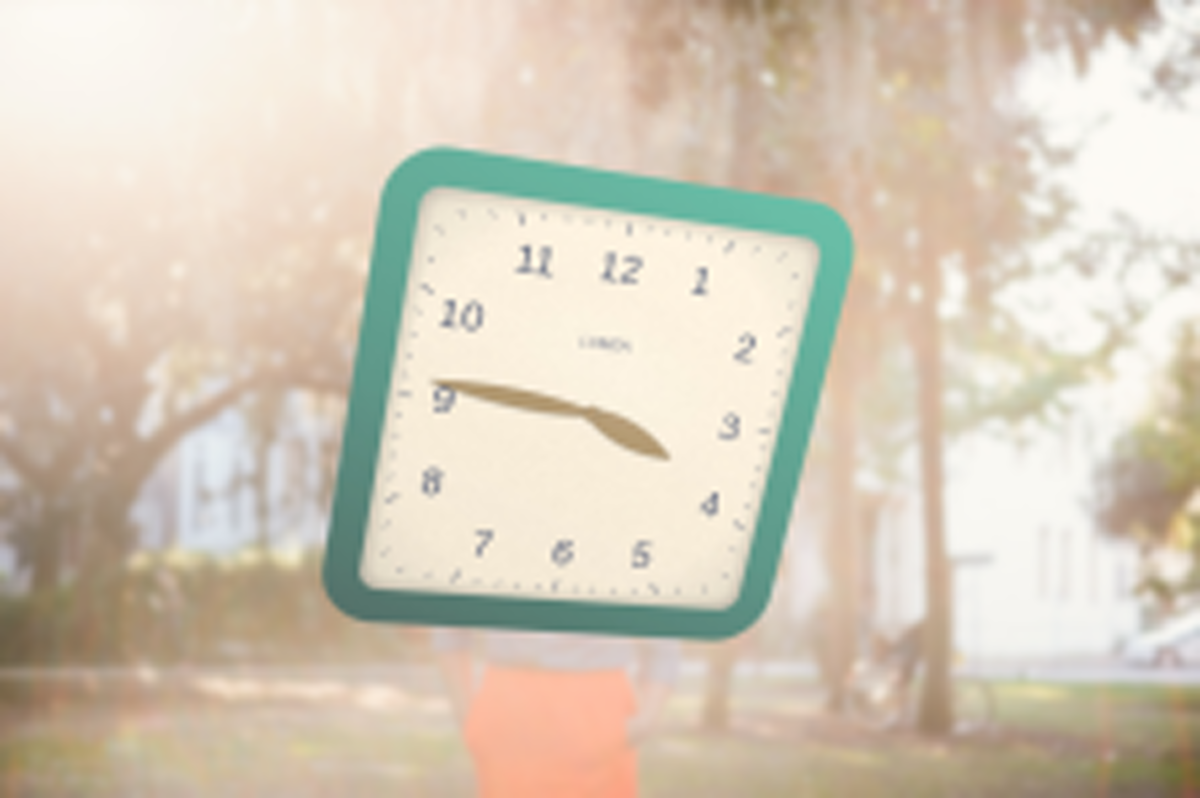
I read {"hour": 3, "minute": 46}
